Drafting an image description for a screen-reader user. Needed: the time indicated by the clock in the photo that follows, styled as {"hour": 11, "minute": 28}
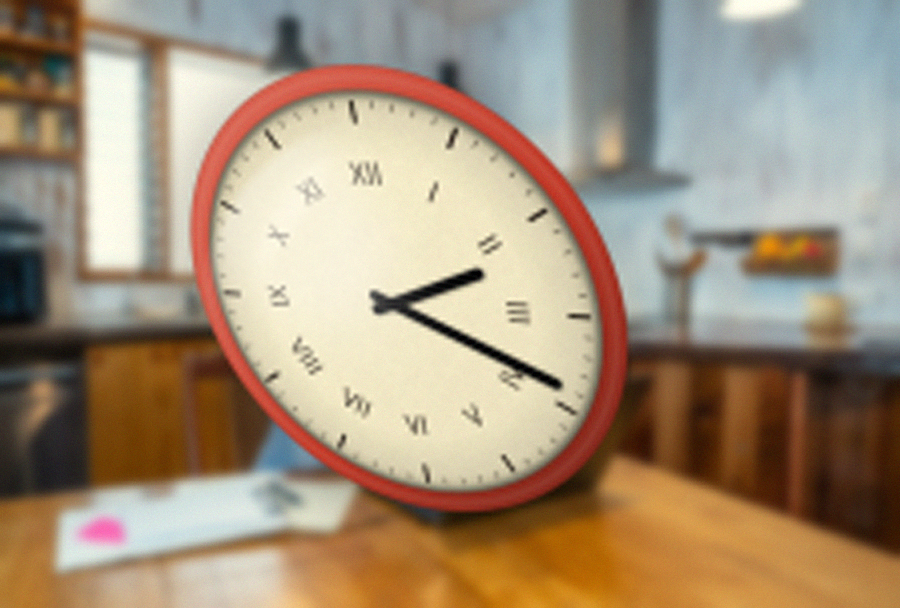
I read {"hour": 2, "minute": 19}
